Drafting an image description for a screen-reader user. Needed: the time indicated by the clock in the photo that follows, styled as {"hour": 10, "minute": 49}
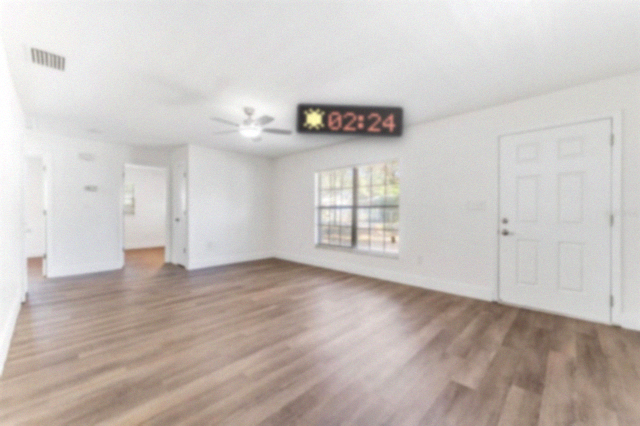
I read {"hour": 2, "minute": 24}
